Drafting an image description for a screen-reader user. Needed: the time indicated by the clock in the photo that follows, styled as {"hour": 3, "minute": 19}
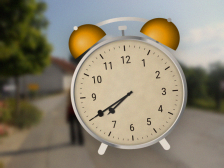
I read {"hour": 7, "minute": 40}
